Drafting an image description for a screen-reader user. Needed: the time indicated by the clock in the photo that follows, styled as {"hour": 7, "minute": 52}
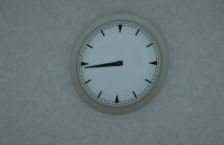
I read {"hour": 8, "minute": 44}
